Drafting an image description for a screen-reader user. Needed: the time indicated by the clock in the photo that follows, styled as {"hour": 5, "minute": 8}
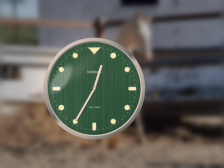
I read {"hour": 12, "minute": 35}
